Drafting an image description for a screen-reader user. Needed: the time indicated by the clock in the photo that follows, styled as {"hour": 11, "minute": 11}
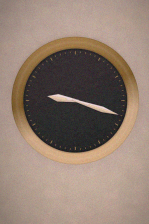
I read {"hour": 9, "minute": 18}
